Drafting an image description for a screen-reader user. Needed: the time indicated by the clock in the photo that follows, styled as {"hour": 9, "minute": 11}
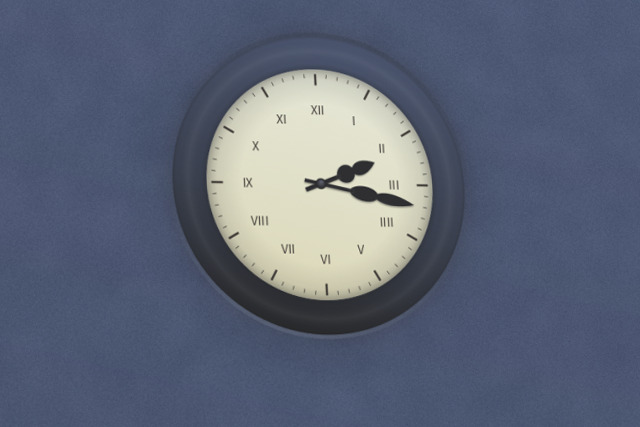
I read {"hour": 2, "minute": 17}
